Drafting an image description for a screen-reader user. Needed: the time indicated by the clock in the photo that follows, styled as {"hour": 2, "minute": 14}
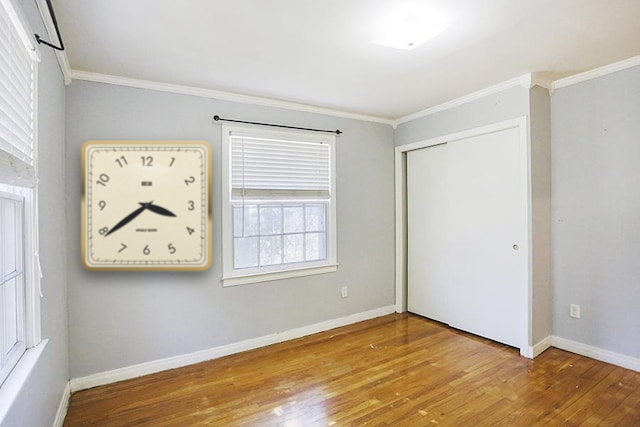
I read {"hour": 3, "minute": 39}
